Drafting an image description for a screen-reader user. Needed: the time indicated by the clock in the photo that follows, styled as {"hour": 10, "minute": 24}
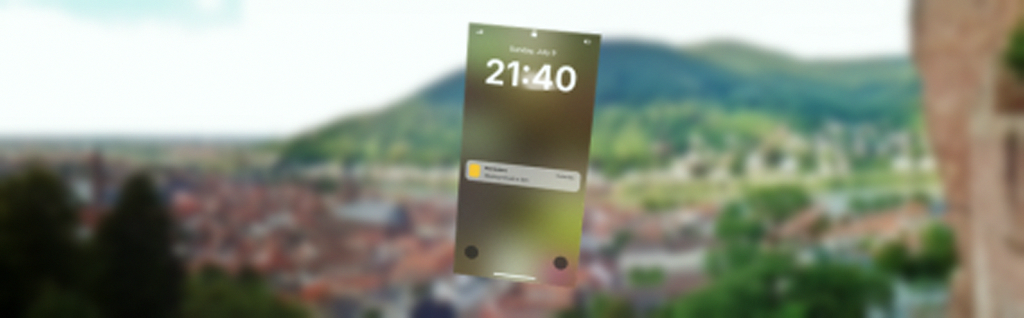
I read {"hour": 21, "minute": 40}
